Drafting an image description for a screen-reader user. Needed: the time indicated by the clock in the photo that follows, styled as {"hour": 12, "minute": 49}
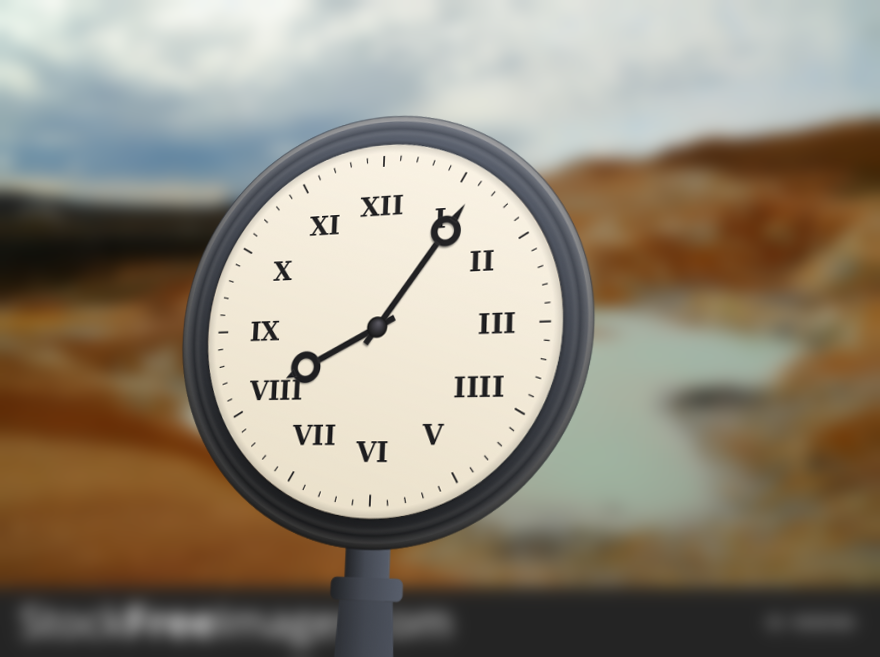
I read {"hour": 8, "minute": 6}
